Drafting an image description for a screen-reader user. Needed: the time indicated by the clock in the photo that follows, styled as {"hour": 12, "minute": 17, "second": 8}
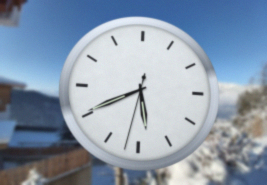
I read {"hour": 5, "minute": 40, "second": 32}
